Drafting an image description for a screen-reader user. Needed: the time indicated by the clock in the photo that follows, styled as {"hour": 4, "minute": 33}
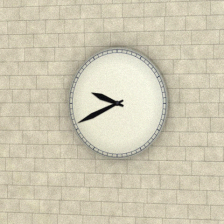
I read {"hour": 9, "minute": 41}
